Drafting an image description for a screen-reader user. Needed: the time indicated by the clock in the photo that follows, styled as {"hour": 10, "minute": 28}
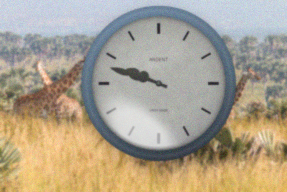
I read {"hour": 9, "minute": 48}
